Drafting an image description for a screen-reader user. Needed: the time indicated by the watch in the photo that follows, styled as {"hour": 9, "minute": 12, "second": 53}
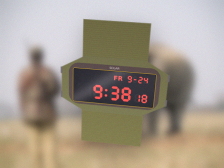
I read {"hour": 9, "minute": 38, "second": 18}
